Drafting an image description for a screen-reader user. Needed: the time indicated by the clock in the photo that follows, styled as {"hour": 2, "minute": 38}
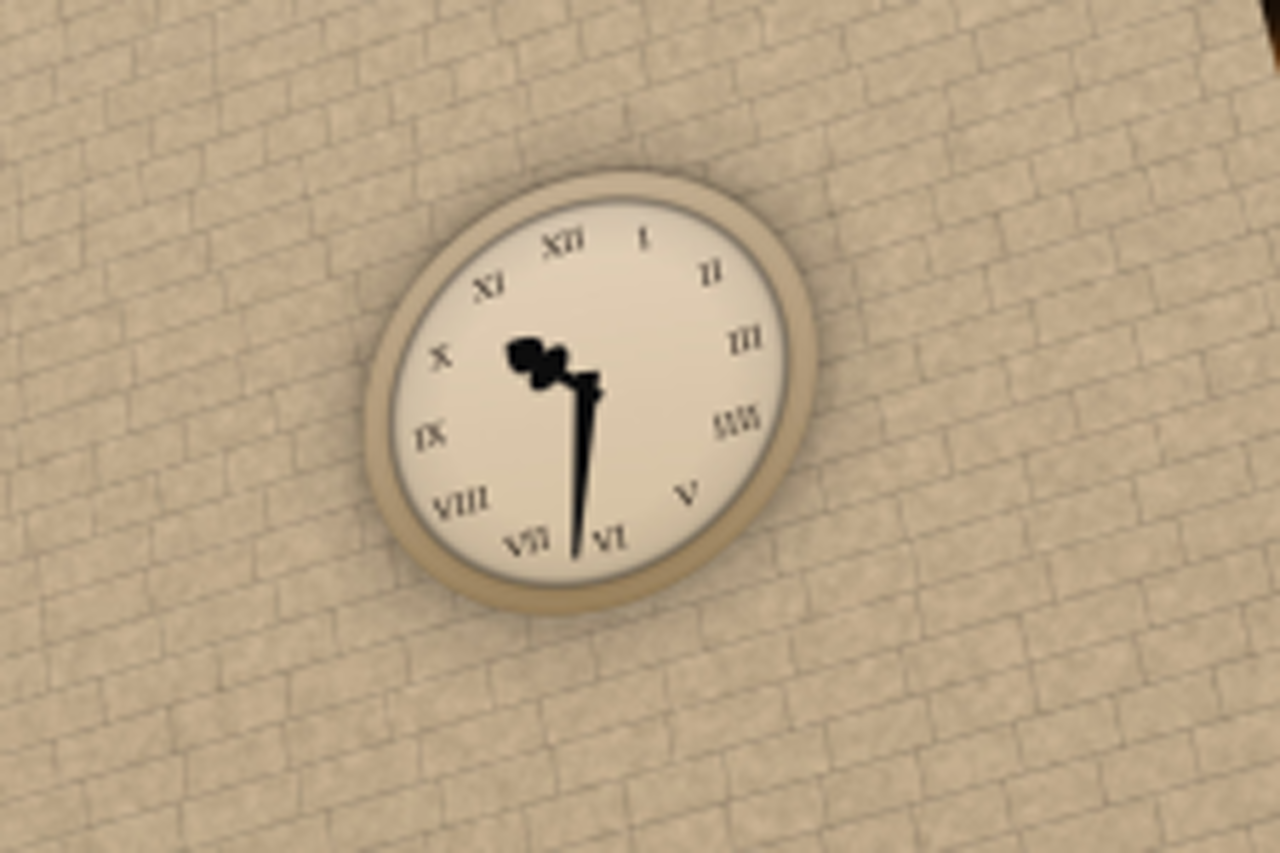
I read {"hour": 10, "minute": 32}
